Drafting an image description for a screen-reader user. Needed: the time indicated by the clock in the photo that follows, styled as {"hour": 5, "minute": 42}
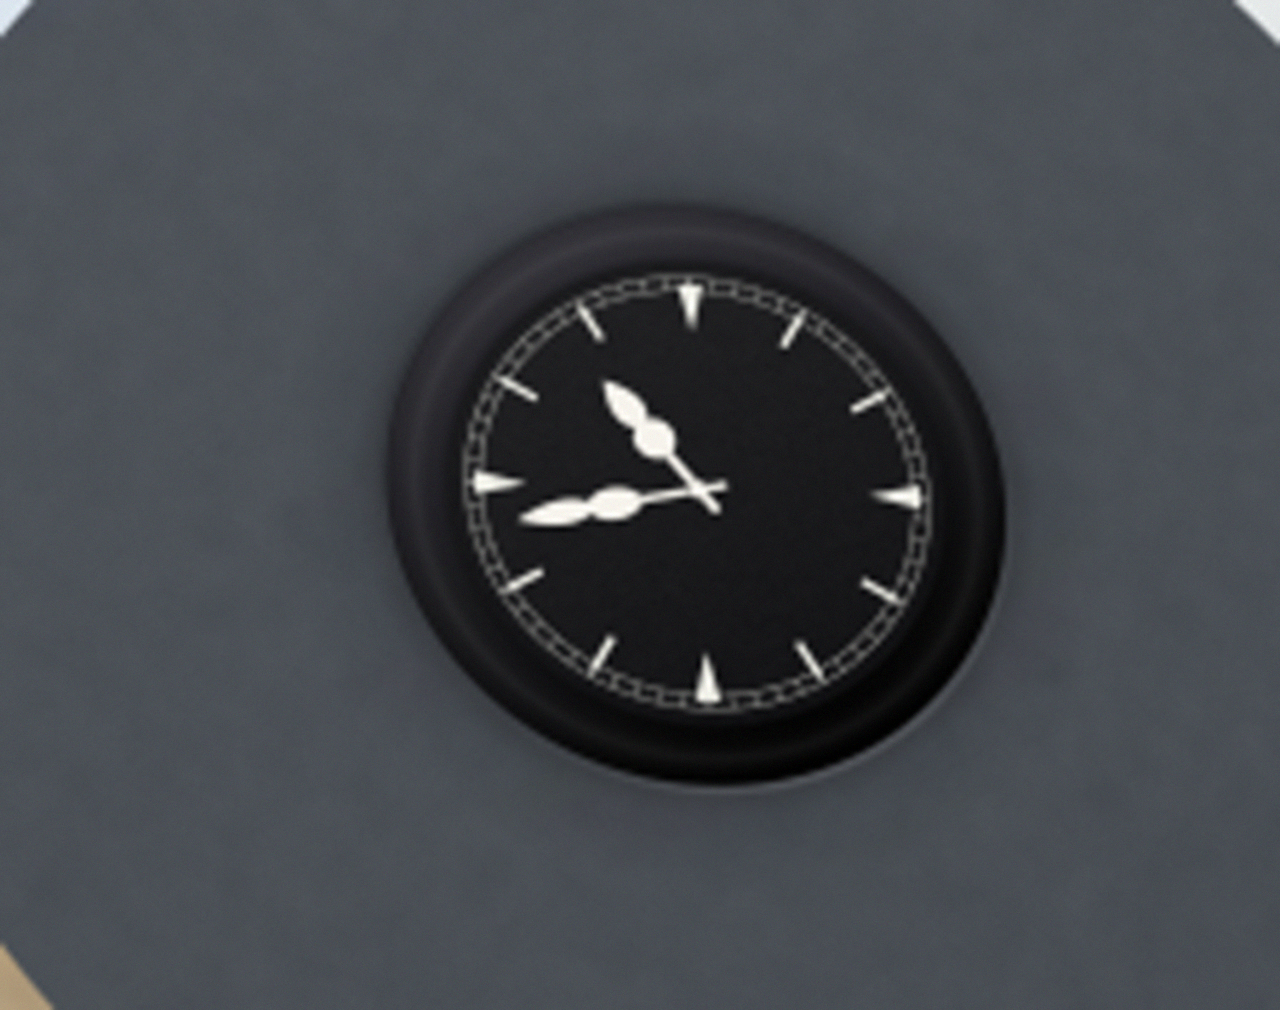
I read {"hour": 10, "minute": 43}
